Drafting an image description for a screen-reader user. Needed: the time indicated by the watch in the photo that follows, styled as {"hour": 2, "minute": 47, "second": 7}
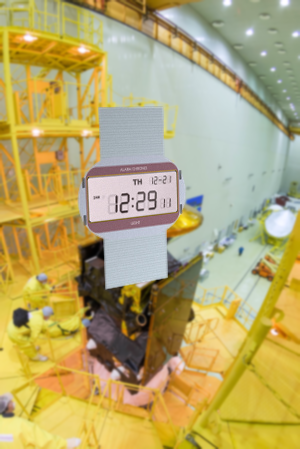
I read {"hour": 12, "minute": 29, "second": 11}
